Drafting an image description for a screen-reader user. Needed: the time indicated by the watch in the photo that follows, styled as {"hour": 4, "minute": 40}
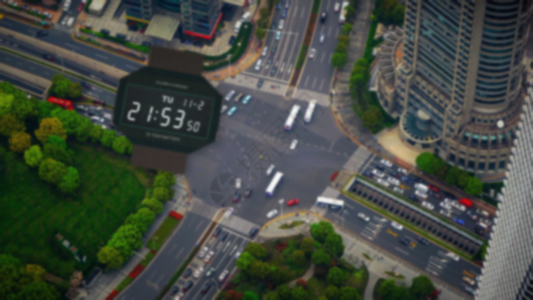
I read {"hour": 21, "minute": 53}
